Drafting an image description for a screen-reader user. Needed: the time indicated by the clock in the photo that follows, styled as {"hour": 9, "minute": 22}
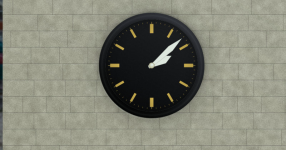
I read {"hour": 2, "minute": 8}
